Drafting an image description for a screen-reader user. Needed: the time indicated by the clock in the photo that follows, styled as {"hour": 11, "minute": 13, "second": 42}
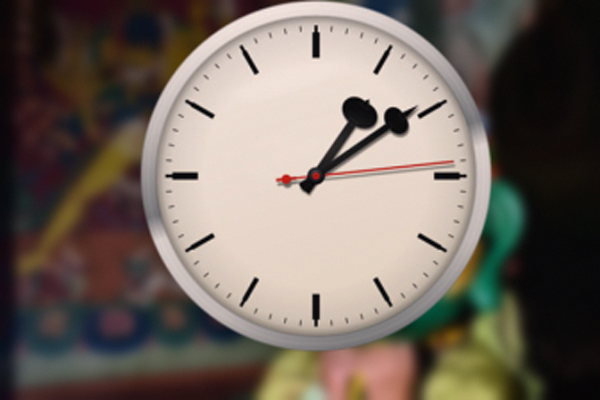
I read {"hour": 1, "minute": 9, "second": 14}
